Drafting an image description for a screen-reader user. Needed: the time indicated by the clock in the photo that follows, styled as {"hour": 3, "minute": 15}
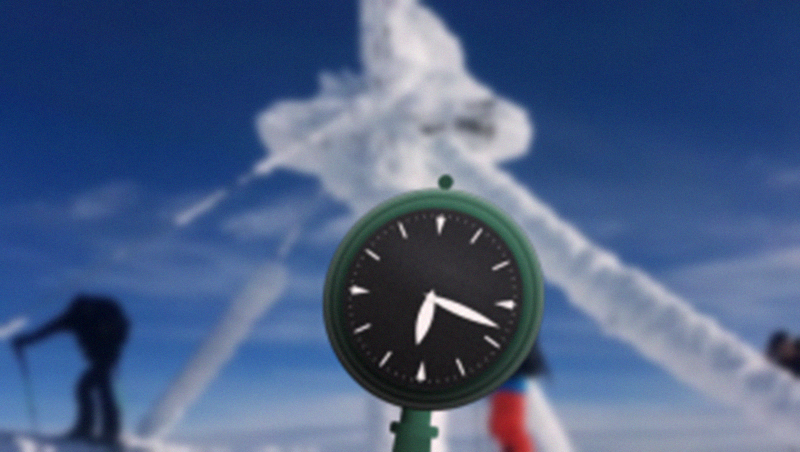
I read {"hour": 6, "minute": 18}
